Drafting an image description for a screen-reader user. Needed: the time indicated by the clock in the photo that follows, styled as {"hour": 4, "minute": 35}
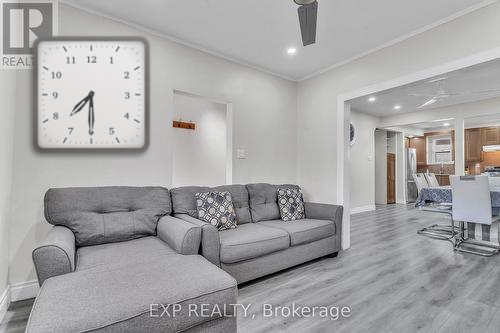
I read {"hour": 7, "minute": 30}
